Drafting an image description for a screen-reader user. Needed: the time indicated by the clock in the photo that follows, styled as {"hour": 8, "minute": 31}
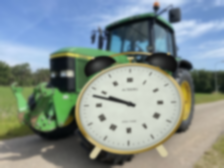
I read {"hour": 9, "minute": 48}
